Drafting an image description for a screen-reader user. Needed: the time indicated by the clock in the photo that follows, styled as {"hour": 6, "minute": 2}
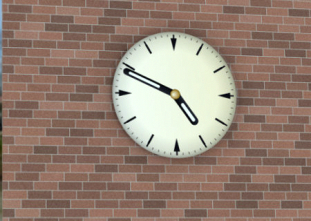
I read {"hour": 4, "minute": 49}
